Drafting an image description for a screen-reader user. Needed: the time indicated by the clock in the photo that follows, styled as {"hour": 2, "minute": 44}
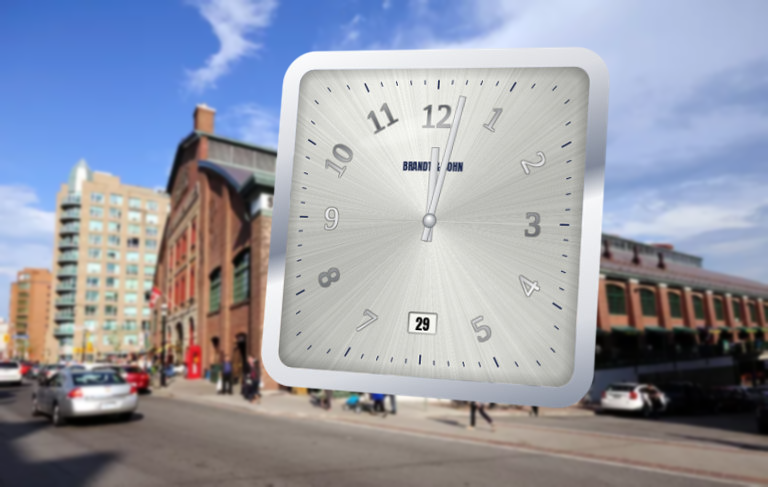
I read {"hour": 12, "minute": 2}
